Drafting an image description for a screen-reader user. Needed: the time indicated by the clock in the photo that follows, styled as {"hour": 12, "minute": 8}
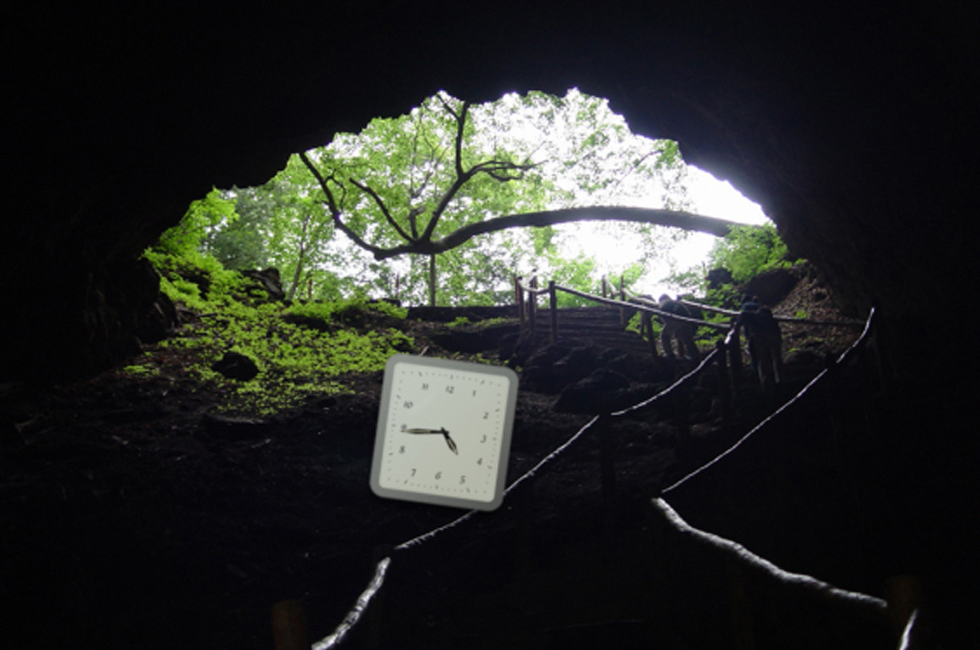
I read {"hour": 4, "minute": 44}
